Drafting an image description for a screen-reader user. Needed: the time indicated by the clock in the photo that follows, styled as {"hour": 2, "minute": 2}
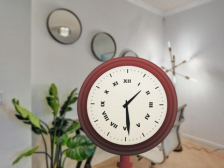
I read {"hour": 1, "minute": 29}
